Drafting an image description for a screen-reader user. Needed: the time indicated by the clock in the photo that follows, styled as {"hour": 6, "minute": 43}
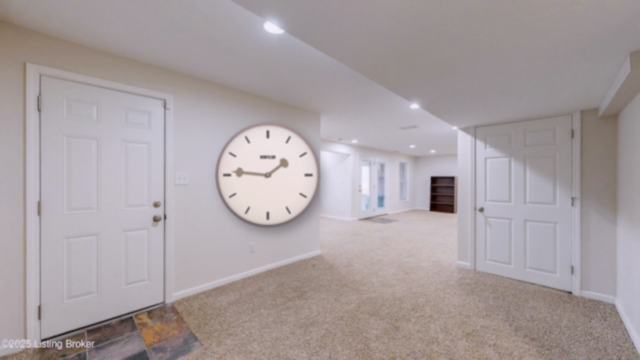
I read {"hour": 1, "minute": 46}
